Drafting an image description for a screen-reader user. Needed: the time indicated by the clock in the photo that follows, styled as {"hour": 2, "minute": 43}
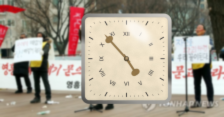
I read {"hour": 4, "minute": 53}
